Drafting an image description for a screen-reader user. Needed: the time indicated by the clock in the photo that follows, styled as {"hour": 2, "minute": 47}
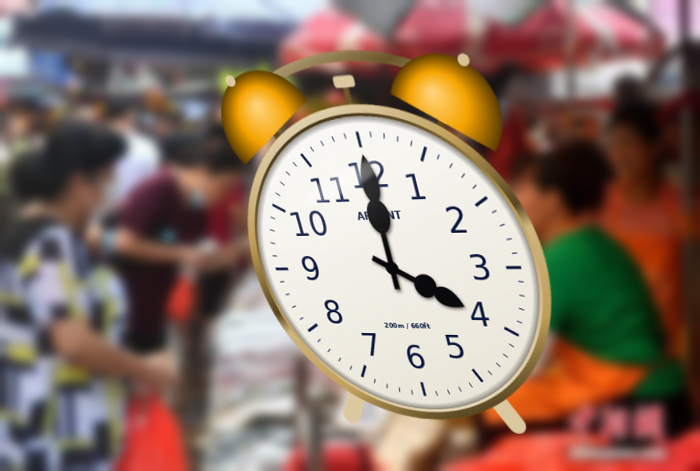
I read {"hour": 4, "minute": 0}
